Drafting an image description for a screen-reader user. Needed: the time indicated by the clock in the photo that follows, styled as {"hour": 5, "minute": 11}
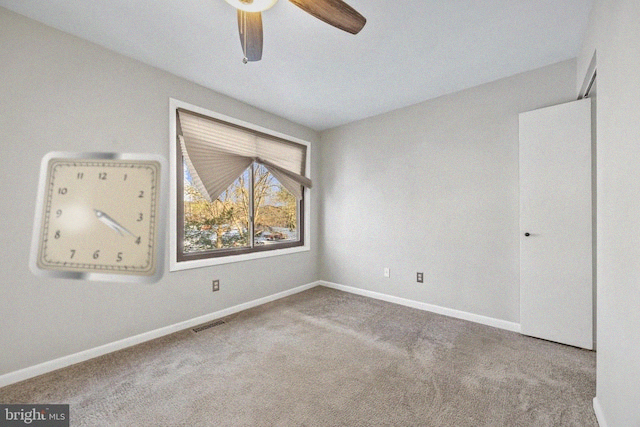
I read {"hour": 4, "minute": 20}
